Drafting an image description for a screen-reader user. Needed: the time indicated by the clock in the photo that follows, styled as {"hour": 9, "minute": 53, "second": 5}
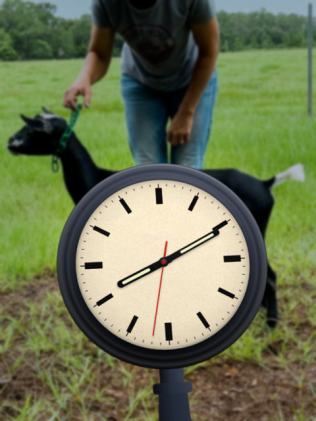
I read {"hour": 8, "minute": 10, "second": 32}
